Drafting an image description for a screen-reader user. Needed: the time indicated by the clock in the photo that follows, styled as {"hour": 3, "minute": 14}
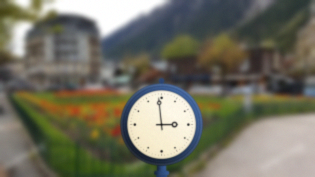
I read {"hour": 2, "minute": 59}
